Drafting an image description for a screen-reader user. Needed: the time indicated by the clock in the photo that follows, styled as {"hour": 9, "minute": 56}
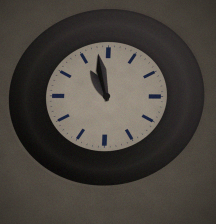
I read {"hour": 10, "minute": 58}
